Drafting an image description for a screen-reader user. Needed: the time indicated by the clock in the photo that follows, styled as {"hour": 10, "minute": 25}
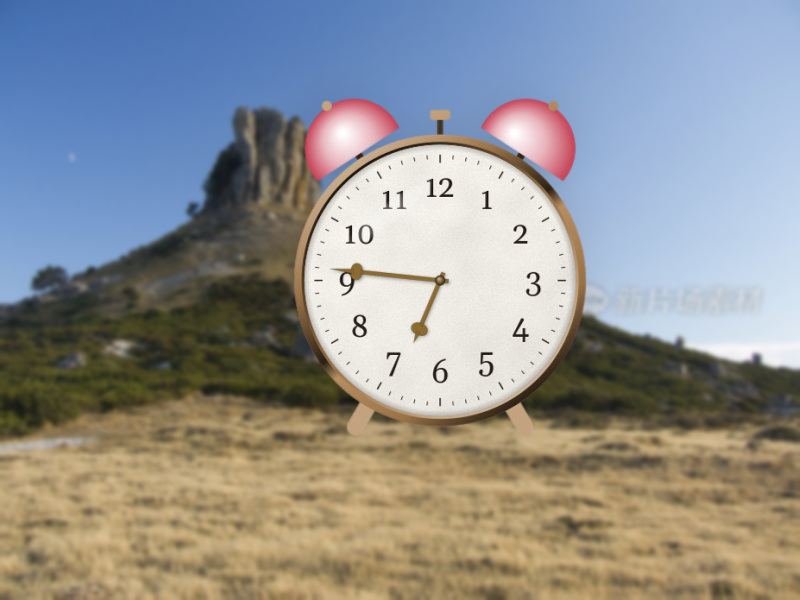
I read {"hour": 6, "minute": 46}
